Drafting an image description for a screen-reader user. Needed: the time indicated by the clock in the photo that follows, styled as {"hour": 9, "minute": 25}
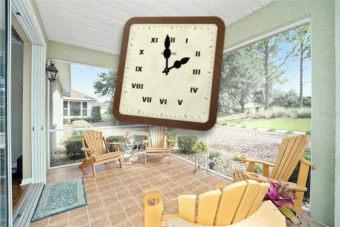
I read {"hour": 1, "minute": 59}
